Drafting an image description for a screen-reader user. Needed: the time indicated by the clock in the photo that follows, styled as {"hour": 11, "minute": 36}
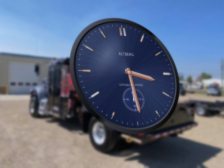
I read {"hour": 3, "minute": 29}
